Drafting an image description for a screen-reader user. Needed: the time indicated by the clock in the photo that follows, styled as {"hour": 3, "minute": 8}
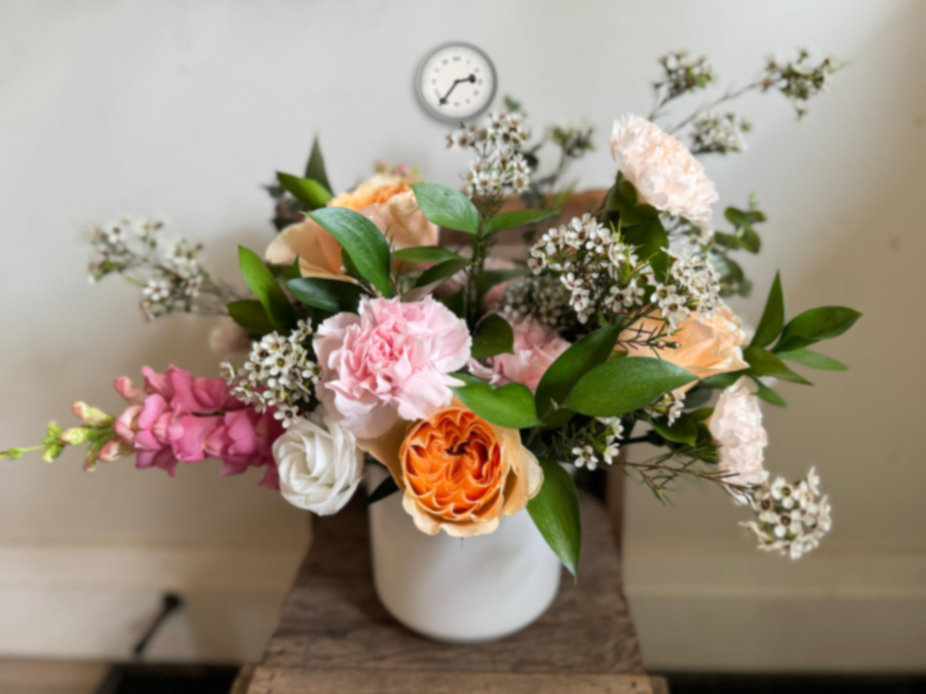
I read {"hour": 2, "minute": 36}
